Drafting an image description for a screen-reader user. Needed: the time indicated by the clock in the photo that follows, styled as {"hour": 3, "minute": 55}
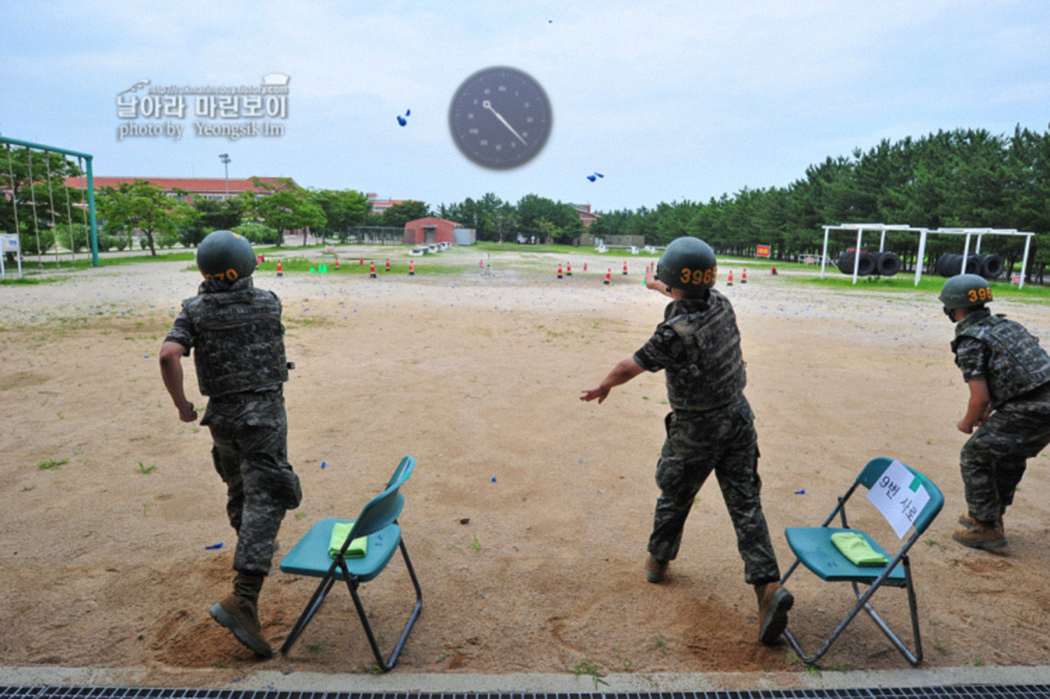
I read {"hour": 10, "minute": 22}
